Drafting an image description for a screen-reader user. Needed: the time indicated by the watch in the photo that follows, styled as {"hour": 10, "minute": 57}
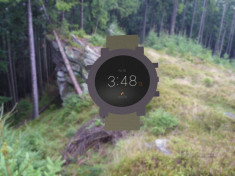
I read {"hour": 3, "minute": 48}
